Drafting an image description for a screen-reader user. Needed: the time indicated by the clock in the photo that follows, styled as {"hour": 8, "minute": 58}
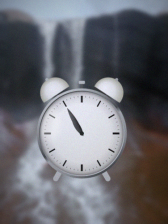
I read {"hour": 10, "minute": 55}
